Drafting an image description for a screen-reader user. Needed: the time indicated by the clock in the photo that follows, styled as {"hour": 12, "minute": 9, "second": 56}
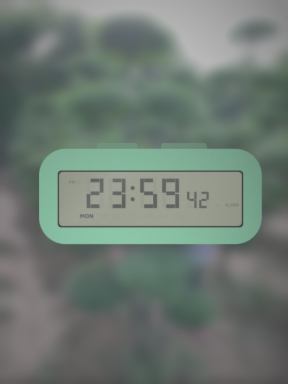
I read {"hour": 23, "minute": 59, "second": 42}
